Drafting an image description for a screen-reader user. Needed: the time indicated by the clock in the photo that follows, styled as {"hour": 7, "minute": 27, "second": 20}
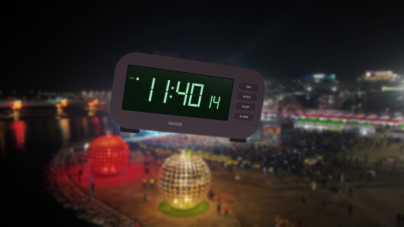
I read {"hour": 11, "minute": 40, "second": 14}
